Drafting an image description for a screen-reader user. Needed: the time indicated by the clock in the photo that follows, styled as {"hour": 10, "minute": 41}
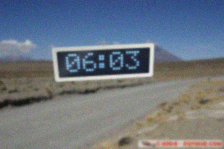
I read {"hour": 6, "minute": 3}
